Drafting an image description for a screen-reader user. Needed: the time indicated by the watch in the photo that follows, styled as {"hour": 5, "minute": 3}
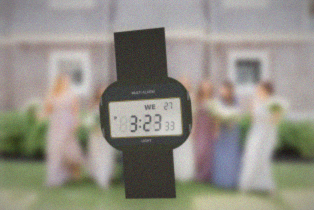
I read {"hour": 3, "minute": 23}
